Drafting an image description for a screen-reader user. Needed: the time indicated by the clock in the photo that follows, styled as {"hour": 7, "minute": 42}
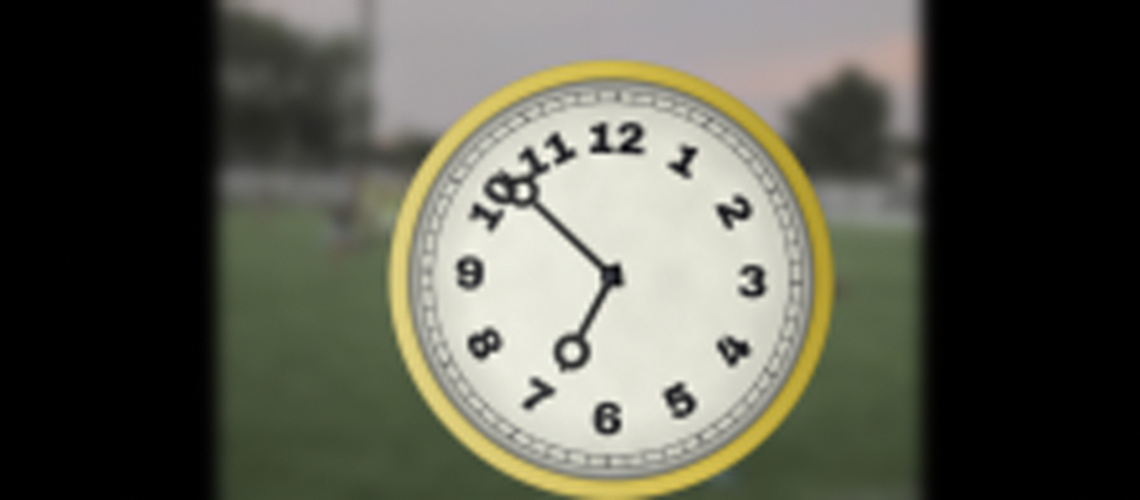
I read {"hour": 6, "minute": 52}
